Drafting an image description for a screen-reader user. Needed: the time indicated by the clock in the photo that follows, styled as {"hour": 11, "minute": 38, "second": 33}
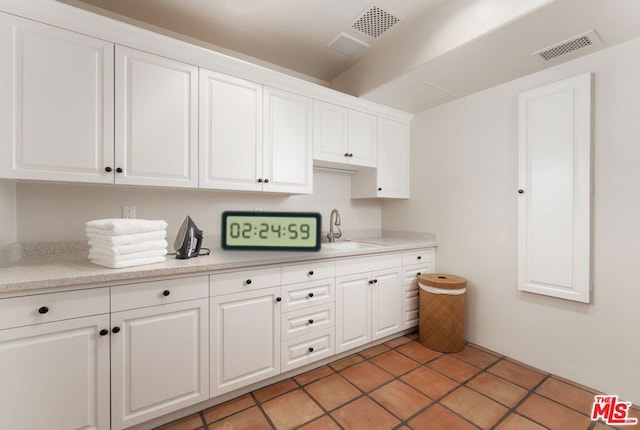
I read {"hour": 2, "minute": 24, "second": 59}
